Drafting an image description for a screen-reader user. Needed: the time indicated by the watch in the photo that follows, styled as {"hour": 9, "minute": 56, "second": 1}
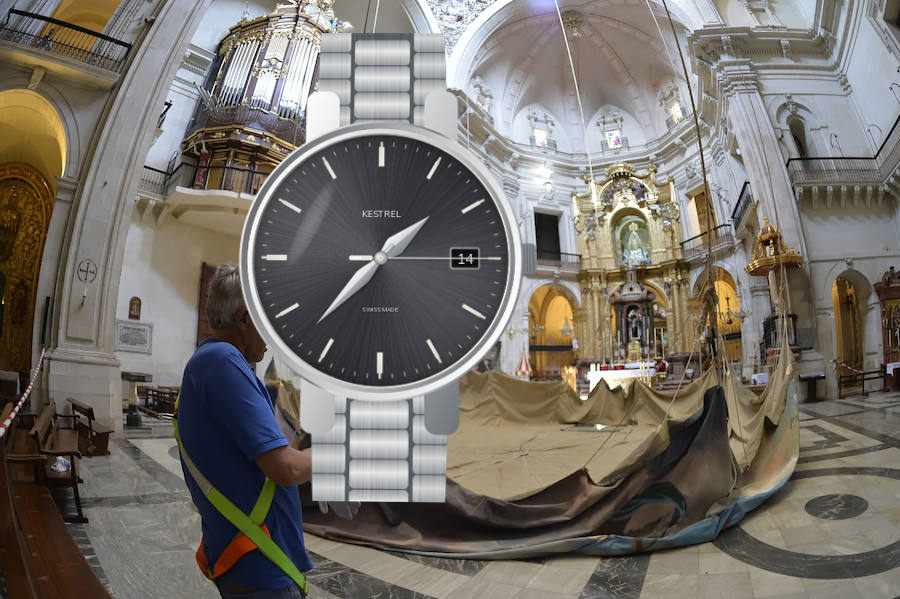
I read {"hour": 1, "minute": 37, "second": 15}
